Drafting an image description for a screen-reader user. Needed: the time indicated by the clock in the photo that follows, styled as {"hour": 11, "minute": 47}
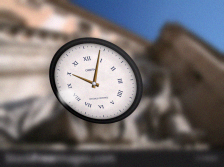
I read {"hour": 10, "minute": 4}
